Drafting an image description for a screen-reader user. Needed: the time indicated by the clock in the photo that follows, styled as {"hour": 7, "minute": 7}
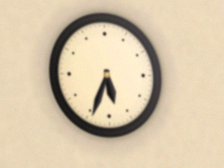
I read {"hour": 5, "minute": 34}
